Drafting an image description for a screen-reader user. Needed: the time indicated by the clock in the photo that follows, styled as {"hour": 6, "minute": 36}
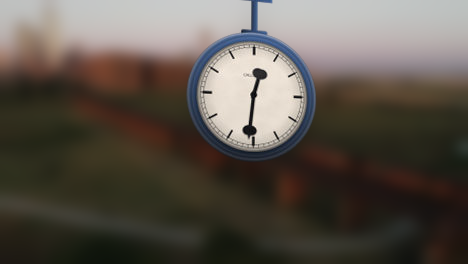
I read {"hour": 12, "minute": 31}
